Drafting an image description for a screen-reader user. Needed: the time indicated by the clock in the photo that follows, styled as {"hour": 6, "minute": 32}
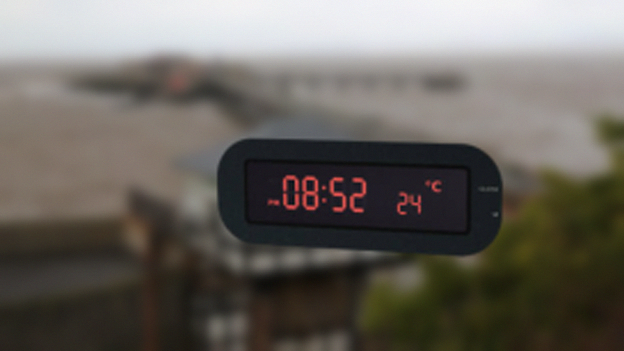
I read {"hour": 8, "minute": 52}
